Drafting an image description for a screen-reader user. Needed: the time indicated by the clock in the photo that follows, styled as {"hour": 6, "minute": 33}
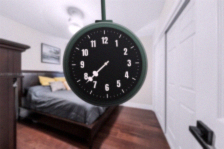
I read {"hour": 7, "minute": 38}
